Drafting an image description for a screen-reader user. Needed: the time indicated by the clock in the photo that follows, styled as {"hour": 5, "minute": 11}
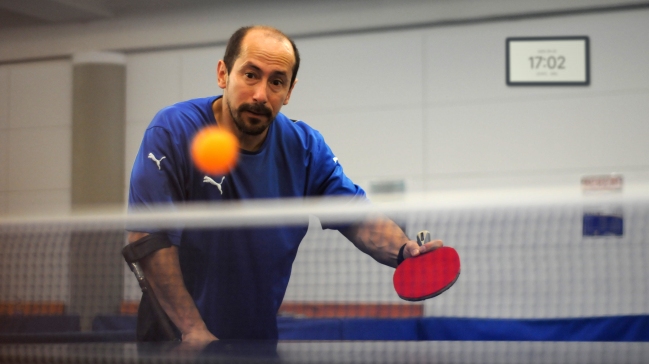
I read {"hour": 17, "minute": 2}
